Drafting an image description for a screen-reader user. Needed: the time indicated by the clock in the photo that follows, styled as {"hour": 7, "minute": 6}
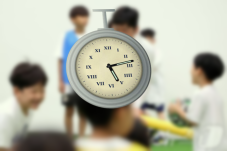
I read {"hour": 5, "minute": 13}
